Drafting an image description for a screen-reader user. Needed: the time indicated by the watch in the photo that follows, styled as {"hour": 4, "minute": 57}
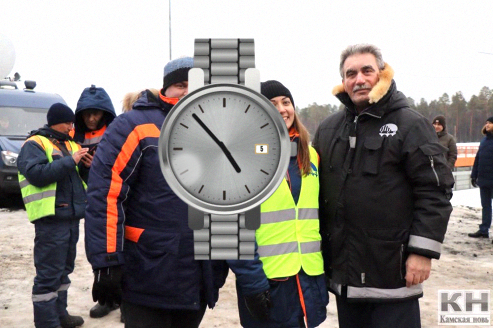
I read {"hour": 4, "minute": 53}
